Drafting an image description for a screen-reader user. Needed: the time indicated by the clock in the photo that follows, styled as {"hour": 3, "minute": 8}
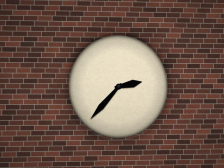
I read {"hour": 2, "minute": 37}
